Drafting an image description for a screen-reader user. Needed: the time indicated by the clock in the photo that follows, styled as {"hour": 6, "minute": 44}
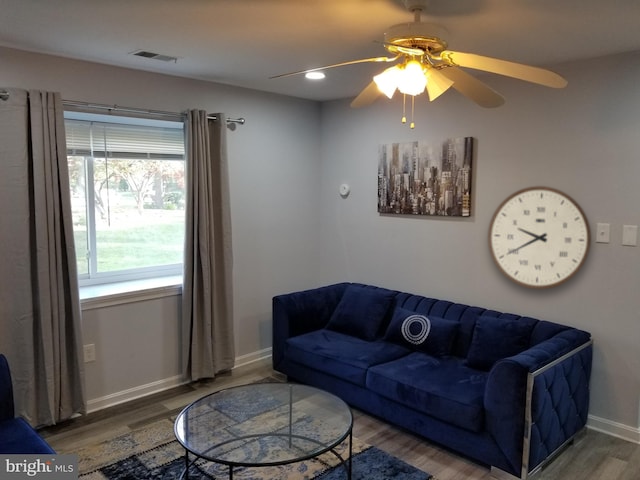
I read {"hour": 9, "minute": 40}
